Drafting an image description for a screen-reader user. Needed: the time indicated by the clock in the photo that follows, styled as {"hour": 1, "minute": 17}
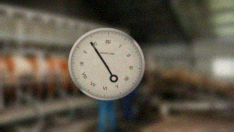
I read {"hour": 4, "minute": 54}
